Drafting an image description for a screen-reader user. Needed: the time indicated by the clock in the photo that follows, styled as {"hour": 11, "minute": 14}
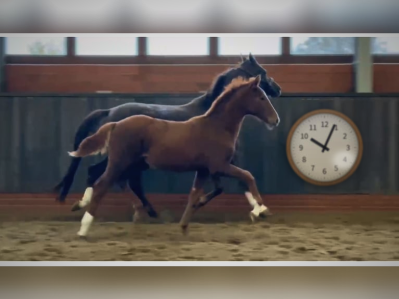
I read {"hour": 10, "minute": 4}
